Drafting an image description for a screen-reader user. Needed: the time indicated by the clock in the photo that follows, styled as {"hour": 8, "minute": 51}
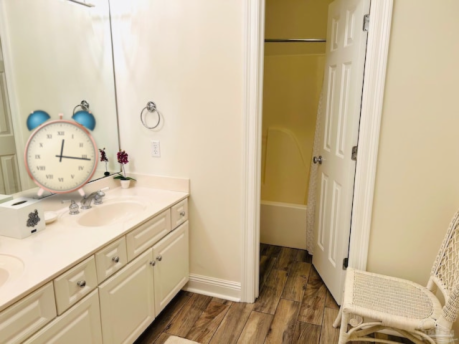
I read {"hour": 12, "minute": 16}
